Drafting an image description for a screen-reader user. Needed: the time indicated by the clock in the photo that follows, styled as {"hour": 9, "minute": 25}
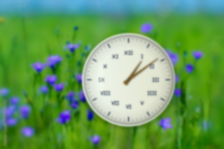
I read {"hour": 1, "minute": 9}
